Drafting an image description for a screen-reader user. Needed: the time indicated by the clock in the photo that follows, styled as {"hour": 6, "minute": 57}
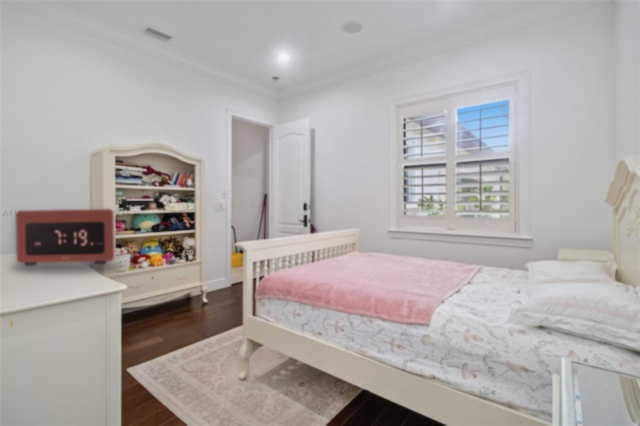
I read {"hour": 7, "minute": 19}
